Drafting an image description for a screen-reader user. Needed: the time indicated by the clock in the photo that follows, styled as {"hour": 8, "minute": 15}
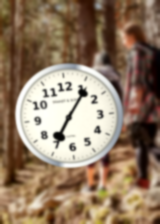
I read {"hour": 7, "minute": 6}
